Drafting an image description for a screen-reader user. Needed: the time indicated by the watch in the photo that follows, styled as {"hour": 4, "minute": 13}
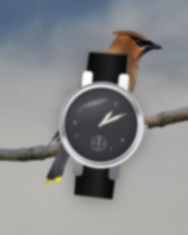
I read {"hour": 1, "minute": 10}
